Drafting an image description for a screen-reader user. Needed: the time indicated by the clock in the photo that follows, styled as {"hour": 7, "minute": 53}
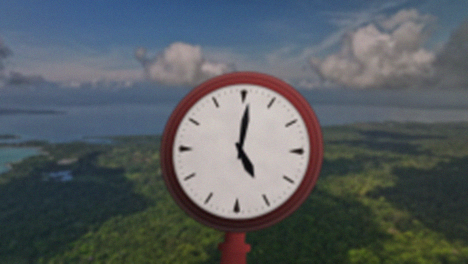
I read {"hour": 5, "minute": 1}
